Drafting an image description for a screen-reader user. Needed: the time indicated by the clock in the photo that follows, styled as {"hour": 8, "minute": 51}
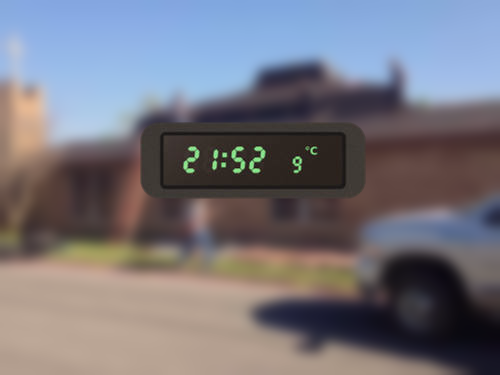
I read {"hour": 21, "minute": 52}
